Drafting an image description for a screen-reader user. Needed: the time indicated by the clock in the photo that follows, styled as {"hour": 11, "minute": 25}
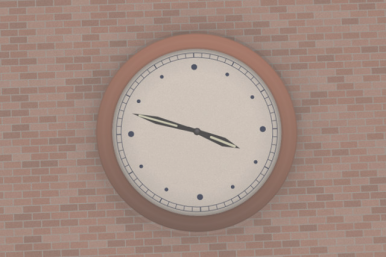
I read {"hour": 3, "minute": 48}
